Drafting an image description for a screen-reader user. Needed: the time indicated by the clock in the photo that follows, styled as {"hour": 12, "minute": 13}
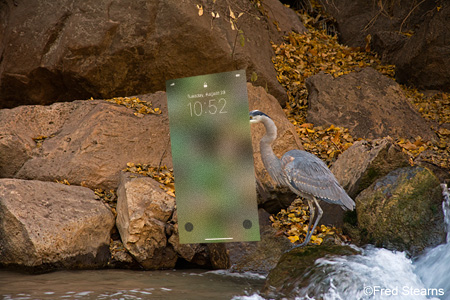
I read {"hour": 10, "minute": 52}
